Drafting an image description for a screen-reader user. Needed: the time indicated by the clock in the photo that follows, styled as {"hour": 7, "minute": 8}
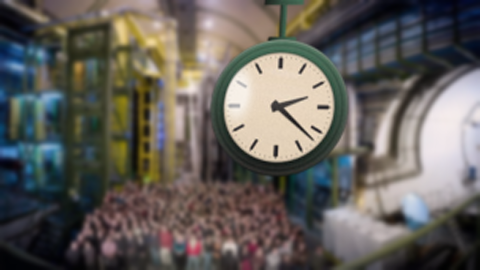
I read {"hour": 2, "minute": 22}
